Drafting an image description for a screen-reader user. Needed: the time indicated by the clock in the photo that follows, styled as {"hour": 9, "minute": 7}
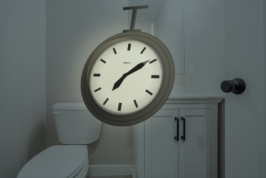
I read {"hour": 7, "minute": 9}
